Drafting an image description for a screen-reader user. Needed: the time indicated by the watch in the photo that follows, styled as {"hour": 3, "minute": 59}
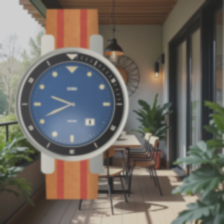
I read {"hour": 9, "minute": 41}
